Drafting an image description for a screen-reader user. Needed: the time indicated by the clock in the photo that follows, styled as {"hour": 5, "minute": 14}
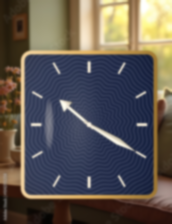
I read {"hour": 10, "minute": 20}
